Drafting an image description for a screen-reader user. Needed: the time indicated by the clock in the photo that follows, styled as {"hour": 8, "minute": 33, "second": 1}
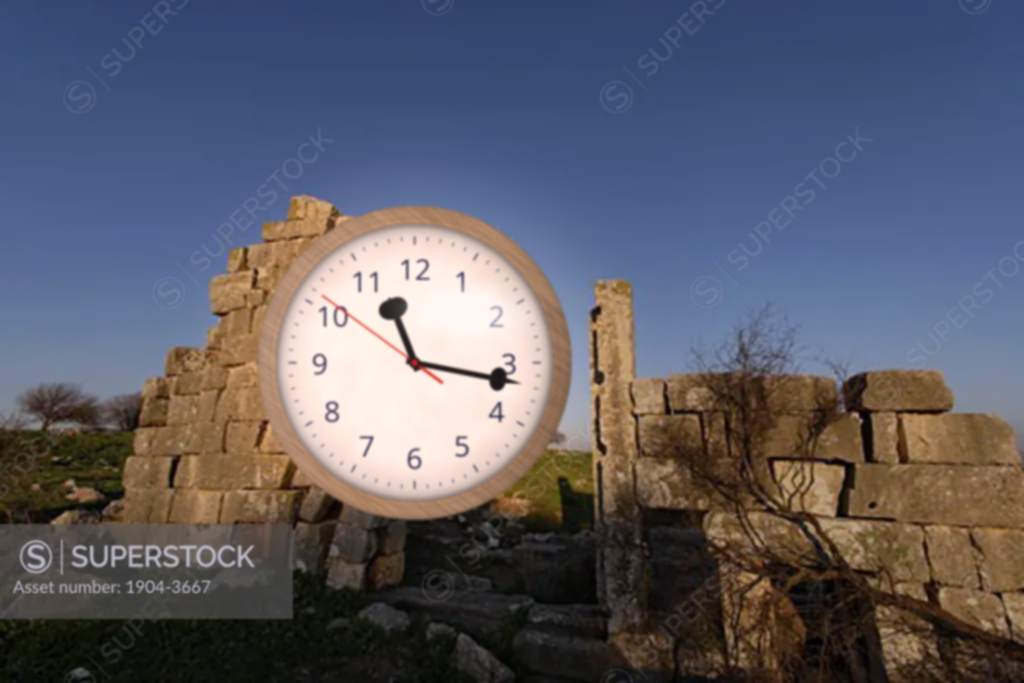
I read {"hour": 11, "minute": 16, "second": 51}
